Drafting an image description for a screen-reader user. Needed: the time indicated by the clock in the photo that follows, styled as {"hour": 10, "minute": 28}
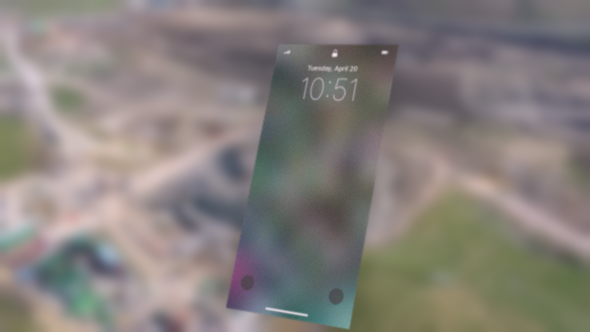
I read {"hour": 10, "minute": 51}
